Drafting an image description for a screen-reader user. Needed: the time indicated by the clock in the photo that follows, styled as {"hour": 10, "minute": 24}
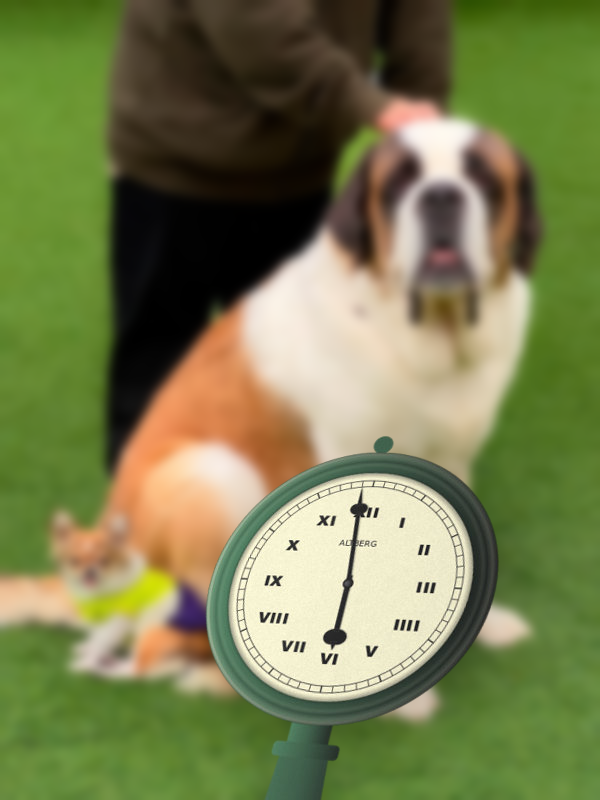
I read {"hour": 5, "minute": 59}
